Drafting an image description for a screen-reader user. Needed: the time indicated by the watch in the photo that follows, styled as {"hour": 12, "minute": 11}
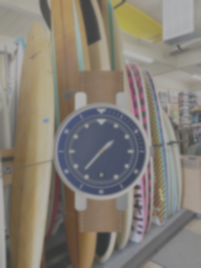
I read {"hour": 1, "minute": 37}
